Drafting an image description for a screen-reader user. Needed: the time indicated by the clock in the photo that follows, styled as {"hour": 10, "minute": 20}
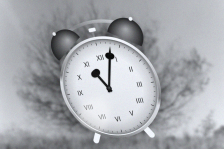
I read {"hour": 11, "minute": 3}
